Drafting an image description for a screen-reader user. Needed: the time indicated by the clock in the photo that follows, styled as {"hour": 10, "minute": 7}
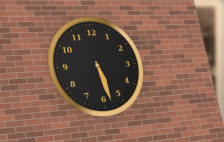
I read {"hour": 5, "minute": 28}
